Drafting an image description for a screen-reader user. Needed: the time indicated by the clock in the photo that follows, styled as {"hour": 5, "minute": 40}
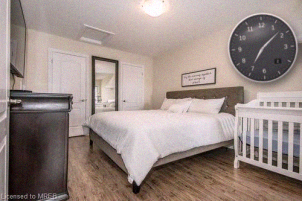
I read {"hour": 7, "minute": 8}
